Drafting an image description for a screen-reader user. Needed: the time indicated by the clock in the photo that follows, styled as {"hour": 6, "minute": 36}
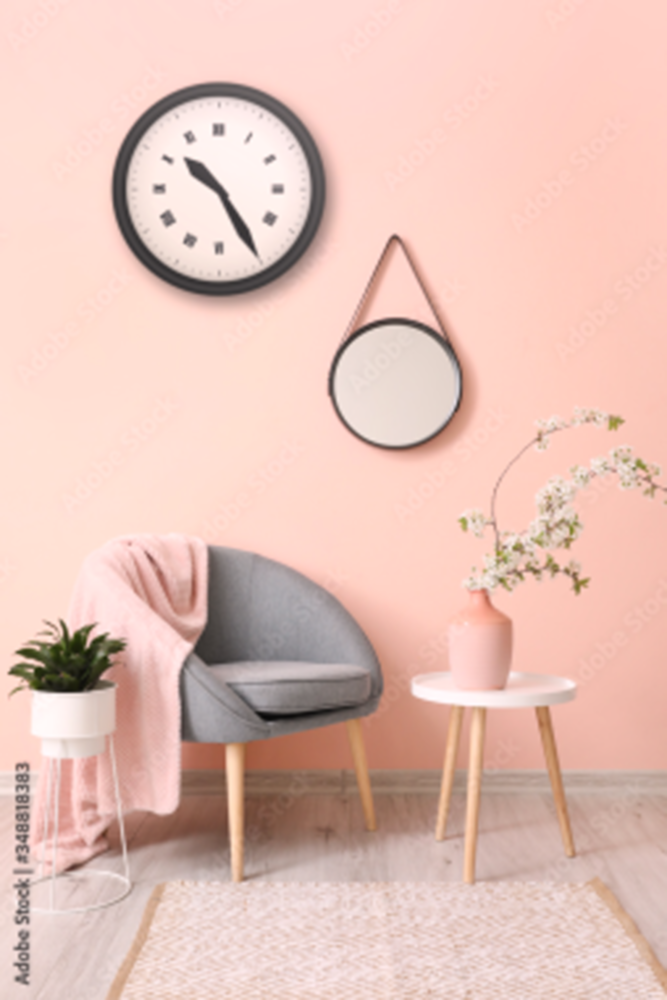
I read {"hour": 10, "minute": 25}
